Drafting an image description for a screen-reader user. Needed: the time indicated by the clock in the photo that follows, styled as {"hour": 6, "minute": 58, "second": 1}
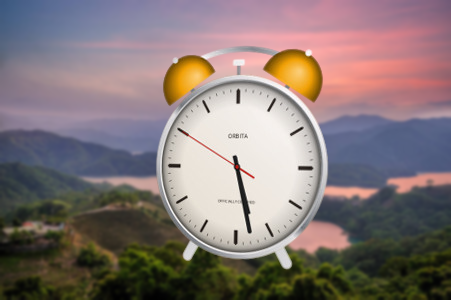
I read {"hour": 5, "minute": 27, "second": 50}
